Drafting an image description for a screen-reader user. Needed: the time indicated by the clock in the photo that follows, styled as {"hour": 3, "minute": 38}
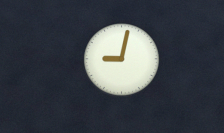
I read {"hour": 9, "minute": 2}
